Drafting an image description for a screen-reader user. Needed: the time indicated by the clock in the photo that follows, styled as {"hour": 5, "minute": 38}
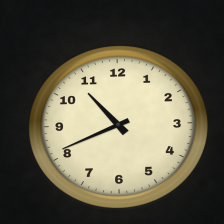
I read {"hour": 10, "minute": 41}
